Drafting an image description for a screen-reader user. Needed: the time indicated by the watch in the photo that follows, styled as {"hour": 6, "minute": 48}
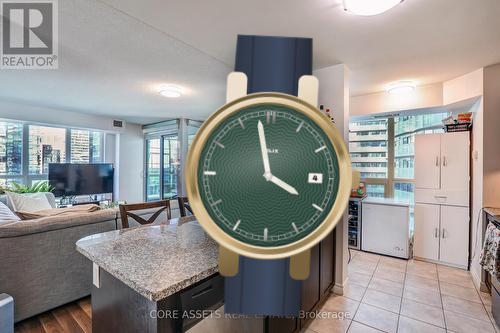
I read {"hour": 3, "minute": 58}
